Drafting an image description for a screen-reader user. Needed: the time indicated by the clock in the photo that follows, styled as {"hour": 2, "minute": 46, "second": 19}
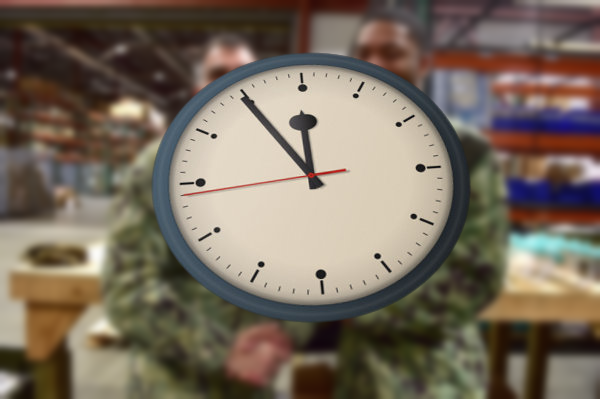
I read {"hour": 11, "minute": 54, "second": 44}
